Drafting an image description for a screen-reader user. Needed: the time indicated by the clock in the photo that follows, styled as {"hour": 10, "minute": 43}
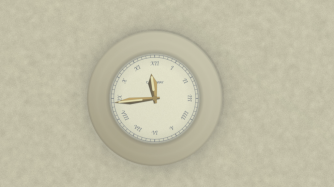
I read {"hour": 11, "minute": 44}
